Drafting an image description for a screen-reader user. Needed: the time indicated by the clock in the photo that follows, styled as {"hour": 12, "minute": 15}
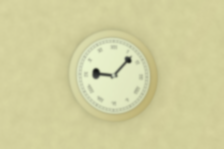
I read {"hour": 9, "minute": 7}
